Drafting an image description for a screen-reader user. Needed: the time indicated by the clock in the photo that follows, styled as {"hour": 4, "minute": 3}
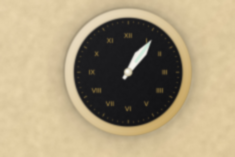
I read {"hour": 1, "minute": 6}
